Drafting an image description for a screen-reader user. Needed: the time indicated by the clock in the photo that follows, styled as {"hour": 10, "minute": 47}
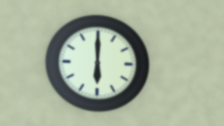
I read {"hour": 6, "minute": 0}
